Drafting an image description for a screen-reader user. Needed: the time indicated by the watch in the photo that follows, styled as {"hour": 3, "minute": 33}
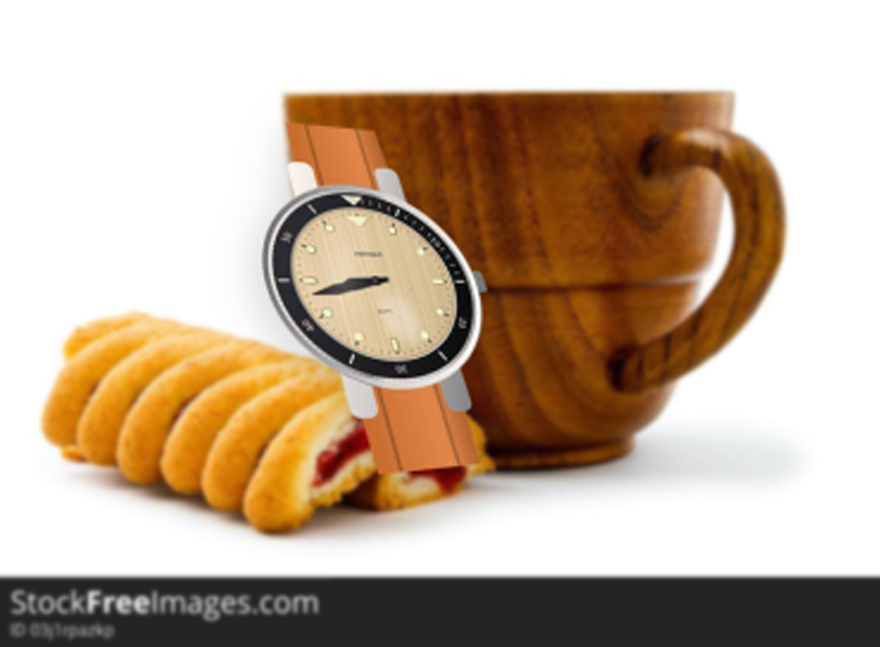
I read {"hour": 8, "minute": 43}
